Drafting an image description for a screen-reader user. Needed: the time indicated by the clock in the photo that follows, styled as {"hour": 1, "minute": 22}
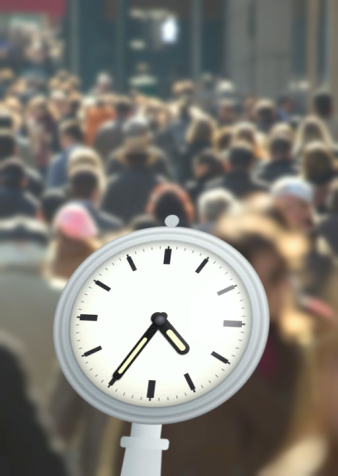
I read {"hour": 4, "minute": 35}
